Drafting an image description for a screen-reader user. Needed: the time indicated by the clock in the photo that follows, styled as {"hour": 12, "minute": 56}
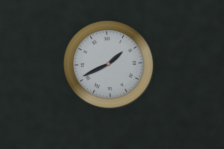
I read {"hour": 1, "minute": 41}
